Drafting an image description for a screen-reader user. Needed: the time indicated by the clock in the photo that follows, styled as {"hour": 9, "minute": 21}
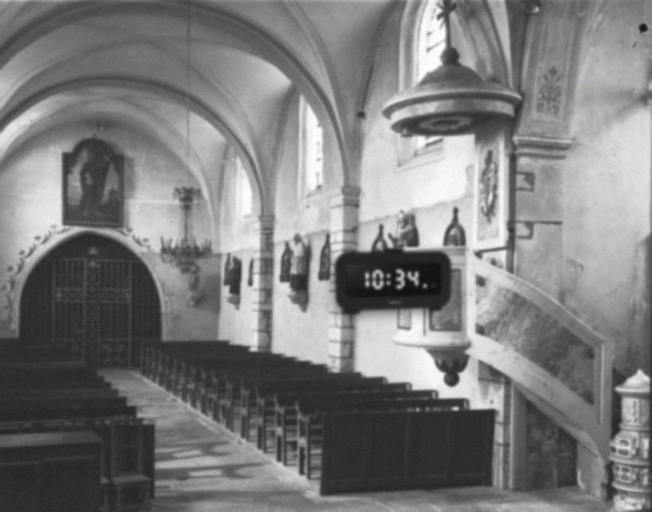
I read {"hour": 10, "minute": 34}
